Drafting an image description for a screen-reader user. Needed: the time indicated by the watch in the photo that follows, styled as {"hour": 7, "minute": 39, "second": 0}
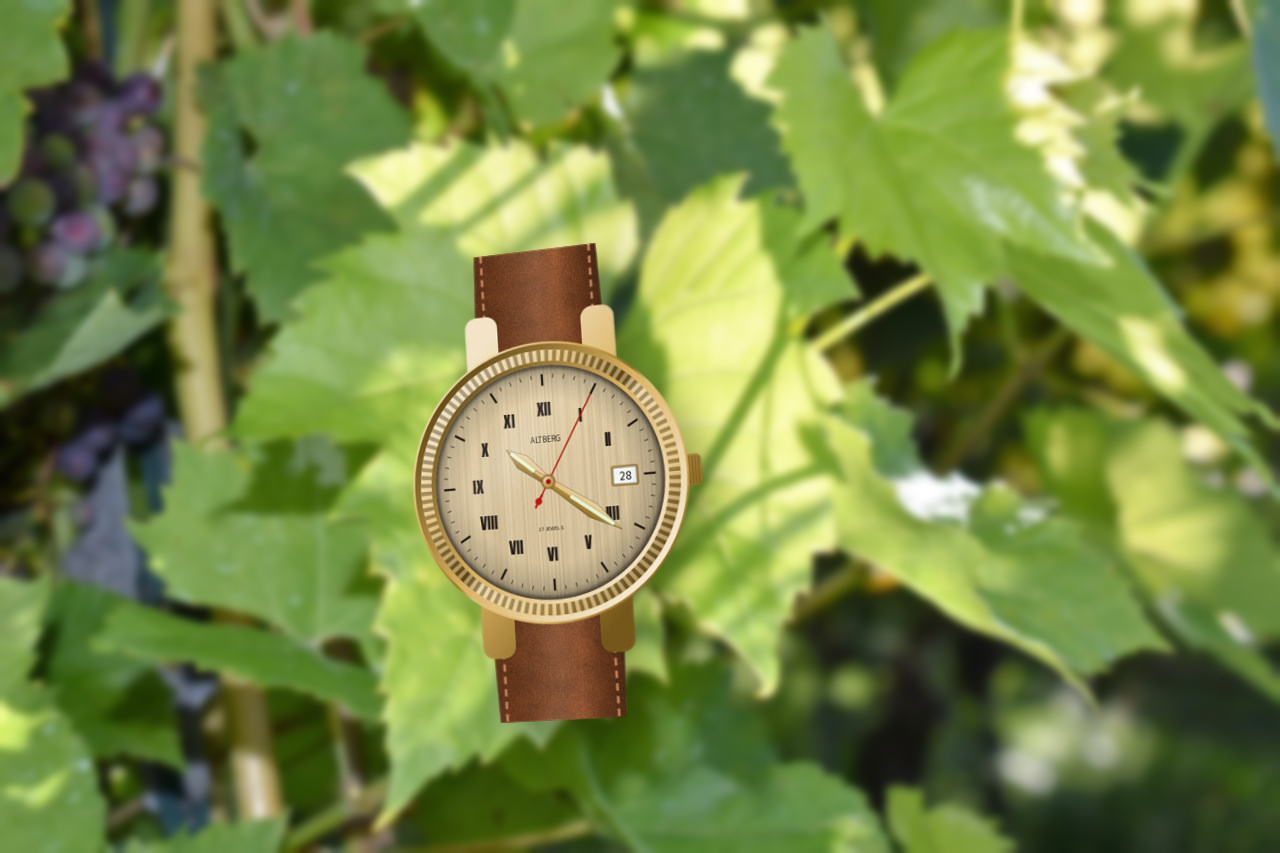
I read {"hour": 10, "minute": 21, "second": 5}
